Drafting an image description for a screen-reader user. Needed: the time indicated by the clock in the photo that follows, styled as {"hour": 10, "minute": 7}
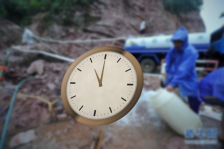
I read {"hour": 11, "minute": 0}
